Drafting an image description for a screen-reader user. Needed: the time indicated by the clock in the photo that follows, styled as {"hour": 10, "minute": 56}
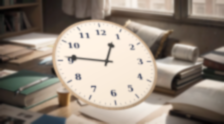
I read {"hour": 12, "minute": 46}
